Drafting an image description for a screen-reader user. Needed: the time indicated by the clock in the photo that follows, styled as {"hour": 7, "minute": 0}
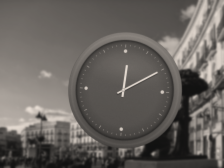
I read {"hour": 12, "minute": 10}
